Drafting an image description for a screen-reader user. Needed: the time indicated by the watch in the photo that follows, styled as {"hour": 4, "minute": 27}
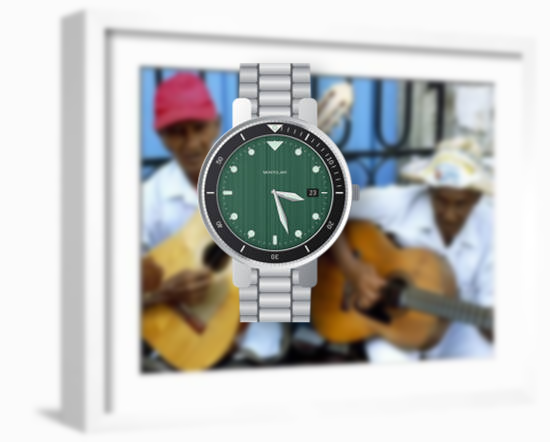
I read {"hour": 3, "minute": 27}
